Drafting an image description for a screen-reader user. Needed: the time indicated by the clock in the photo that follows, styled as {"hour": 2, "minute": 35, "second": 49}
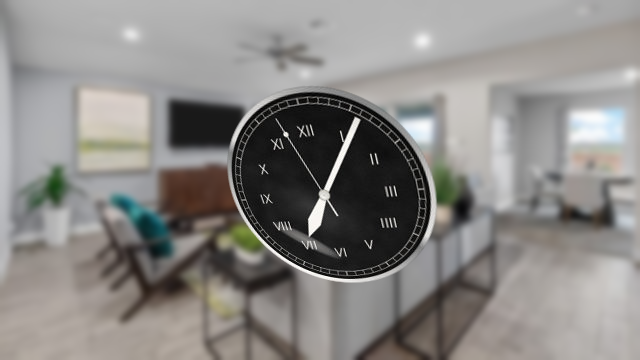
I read {"hour": 7, "minute": 5, "second": 57}
